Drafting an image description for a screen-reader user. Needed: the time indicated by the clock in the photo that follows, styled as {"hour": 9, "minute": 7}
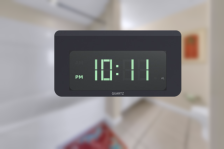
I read {"hour": 10, "minute": 11}
